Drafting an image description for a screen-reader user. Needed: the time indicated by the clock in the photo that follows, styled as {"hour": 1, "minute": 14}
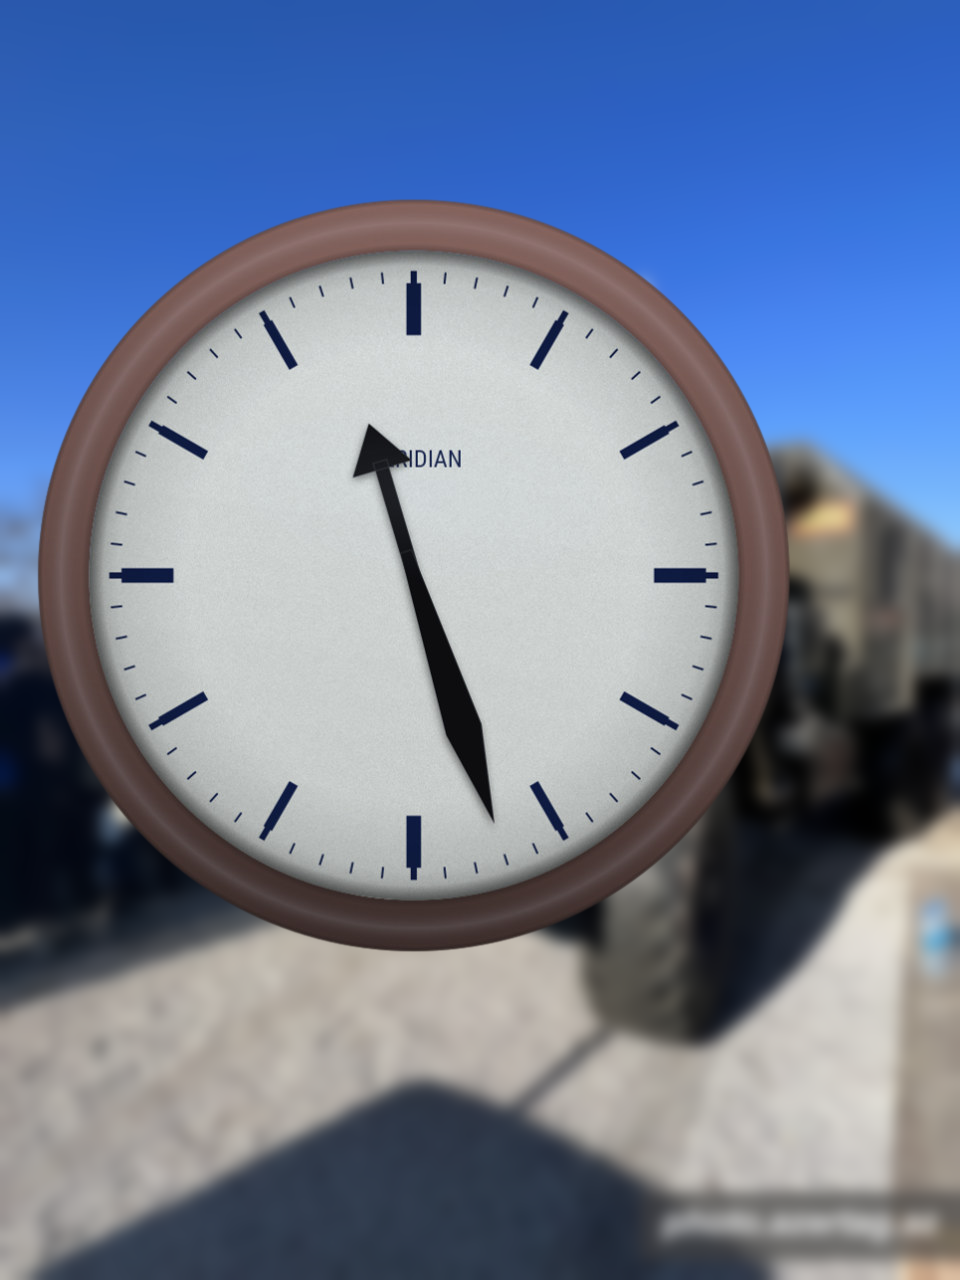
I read {"hour": 11, "minute": 27}
